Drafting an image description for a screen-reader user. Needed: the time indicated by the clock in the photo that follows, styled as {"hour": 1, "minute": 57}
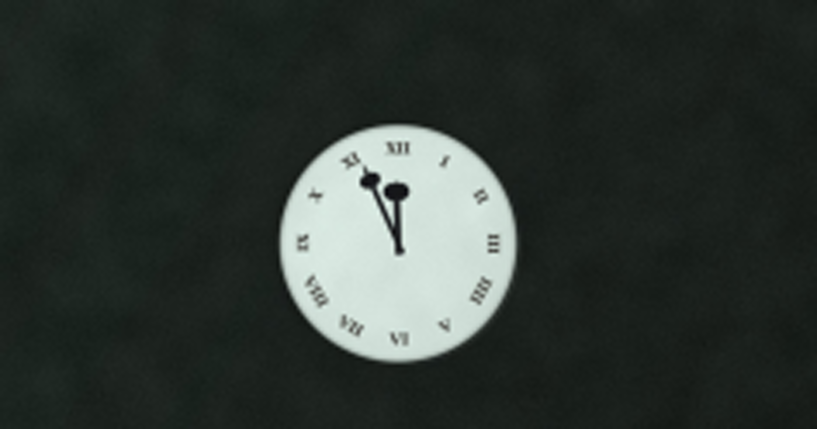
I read {"hour": 11, "minute": 56}
